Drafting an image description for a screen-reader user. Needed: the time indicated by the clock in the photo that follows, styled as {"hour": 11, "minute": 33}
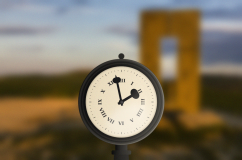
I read {"hour": 1, "minute": 58}
